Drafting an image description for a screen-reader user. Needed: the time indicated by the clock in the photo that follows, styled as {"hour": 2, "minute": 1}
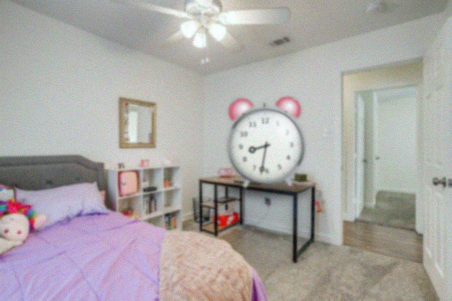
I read {"hour": 8, "minute": 32}
